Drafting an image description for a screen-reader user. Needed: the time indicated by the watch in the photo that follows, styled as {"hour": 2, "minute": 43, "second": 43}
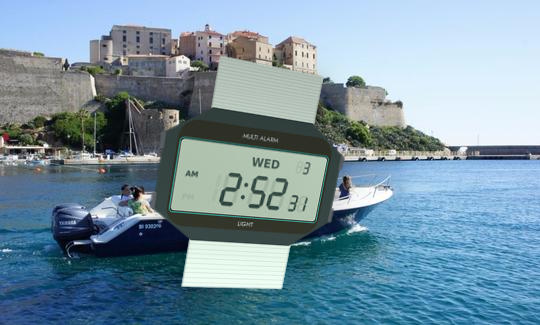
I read {"hour": 2, "minute": 52, "second": 31}
